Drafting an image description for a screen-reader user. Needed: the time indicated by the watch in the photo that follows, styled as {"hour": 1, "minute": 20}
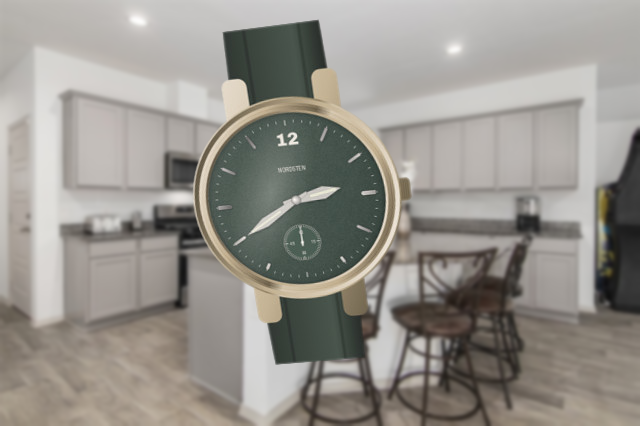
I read {"hour": 2, "minute": 40}
